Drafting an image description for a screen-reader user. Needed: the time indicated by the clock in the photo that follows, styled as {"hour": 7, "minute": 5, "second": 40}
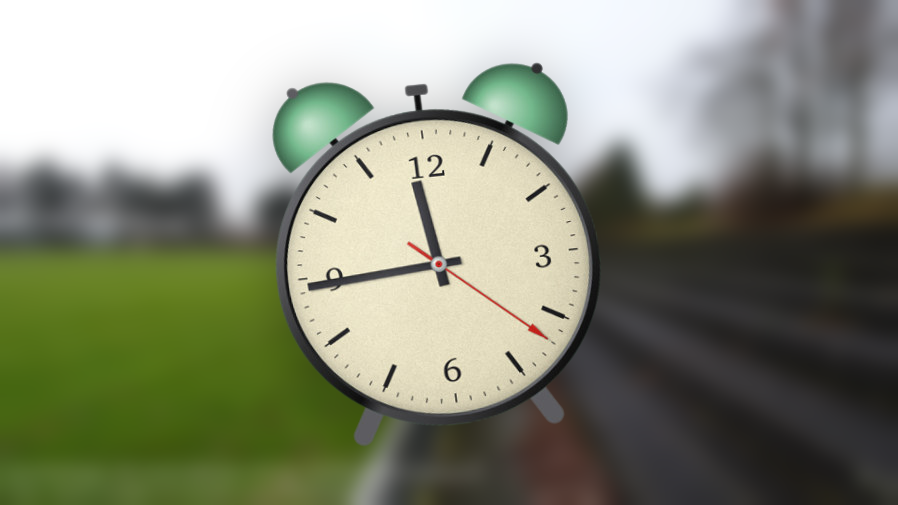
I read {"hour": 11, "minute": 44, "second": 22}
